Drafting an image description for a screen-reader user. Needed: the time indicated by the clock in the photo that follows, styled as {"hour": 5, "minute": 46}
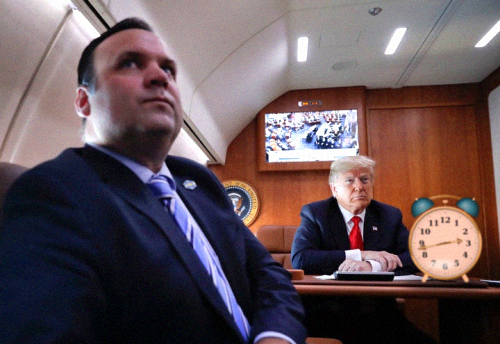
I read {"hour": 2, "minute": 43}
